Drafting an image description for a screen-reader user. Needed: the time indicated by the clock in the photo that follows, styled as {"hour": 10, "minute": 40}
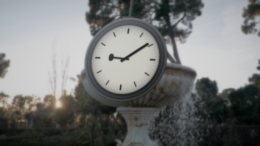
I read {"hour": 9, "minute": 9}
